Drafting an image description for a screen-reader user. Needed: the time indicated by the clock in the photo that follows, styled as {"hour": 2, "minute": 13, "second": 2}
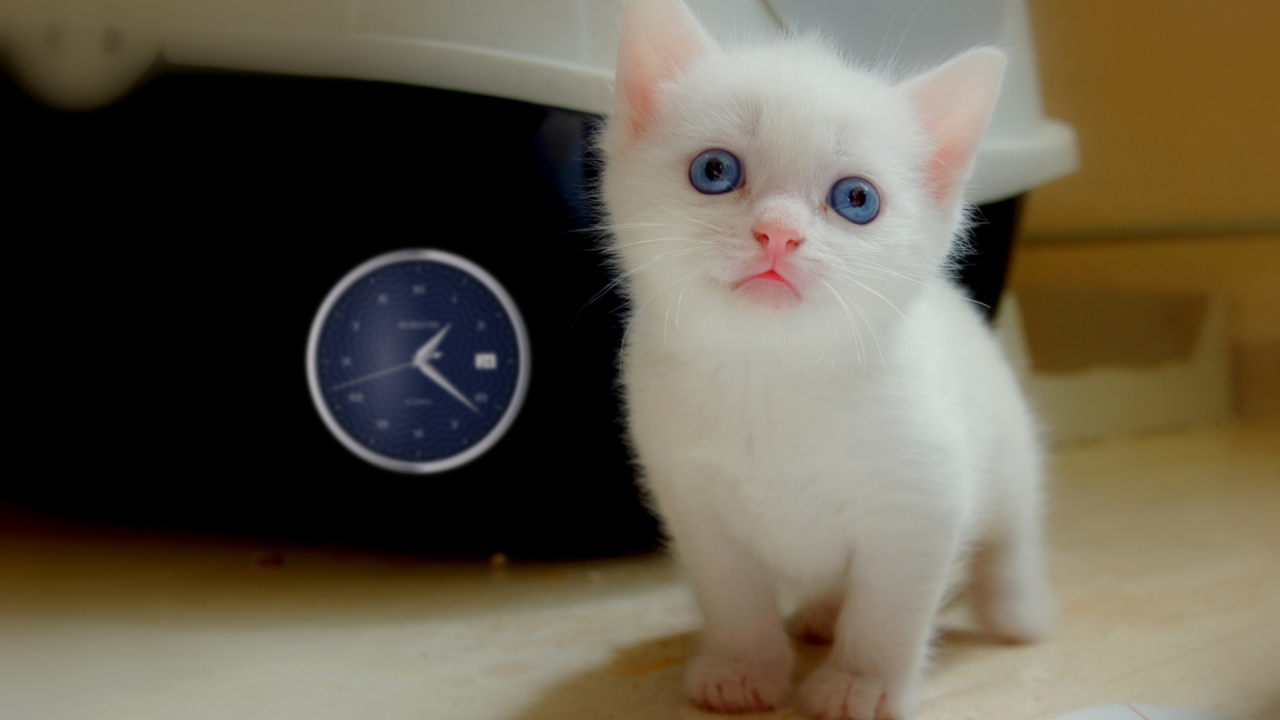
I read {"hour": 1, "minute": 21, "second": 42}
